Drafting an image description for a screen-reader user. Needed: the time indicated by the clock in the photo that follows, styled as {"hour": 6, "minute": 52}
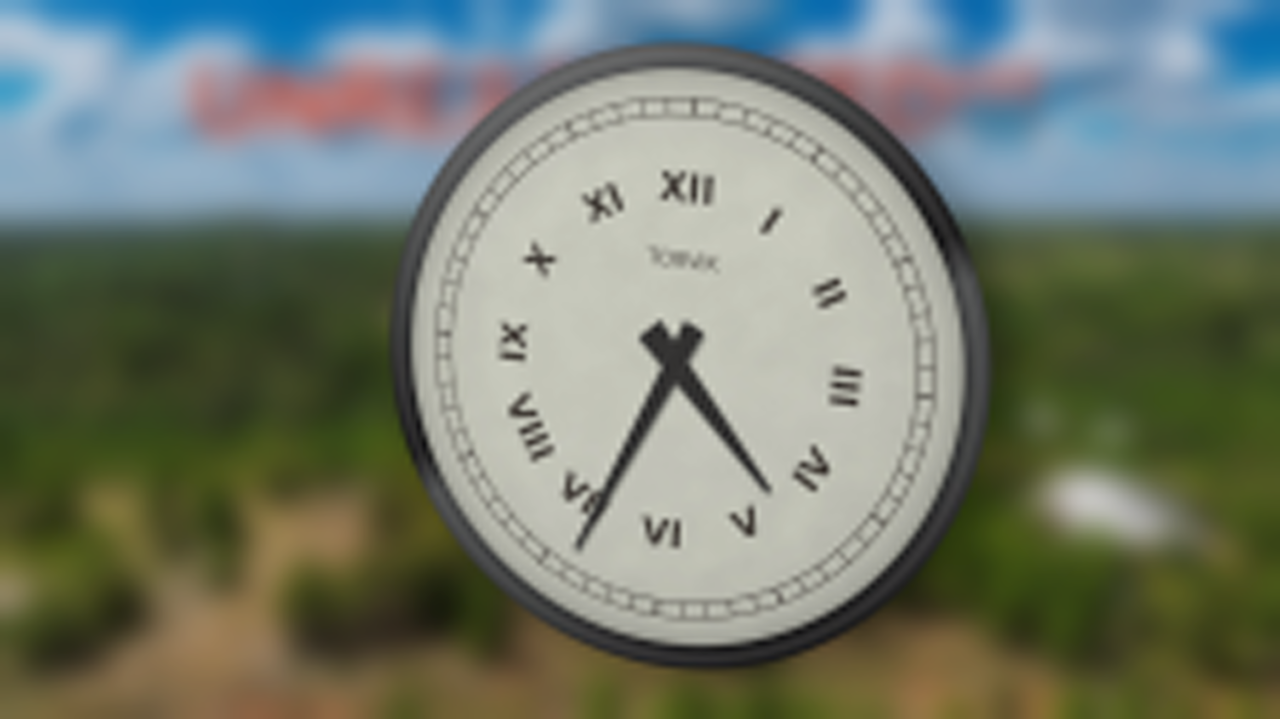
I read {"hour": 4, "minute": 34}
